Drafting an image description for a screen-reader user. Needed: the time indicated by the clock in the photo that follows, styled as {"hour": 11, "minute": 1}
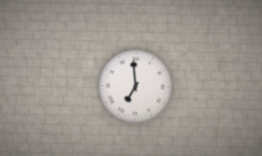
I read {"hour": 6, "minute": 59}
